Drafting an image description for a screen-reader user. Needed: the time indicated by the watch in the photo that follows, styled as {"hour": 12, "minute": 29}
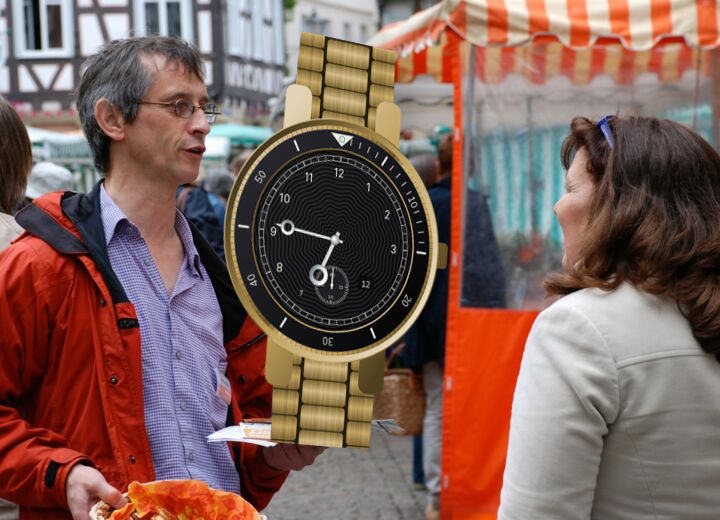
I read {"hour": 6, "minute": 46}
